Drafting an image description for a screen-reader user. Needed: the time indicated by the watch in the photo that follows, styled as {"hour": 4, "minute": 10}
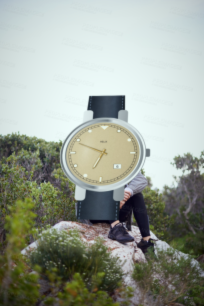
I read {"hour": 6, "minute": 49}
